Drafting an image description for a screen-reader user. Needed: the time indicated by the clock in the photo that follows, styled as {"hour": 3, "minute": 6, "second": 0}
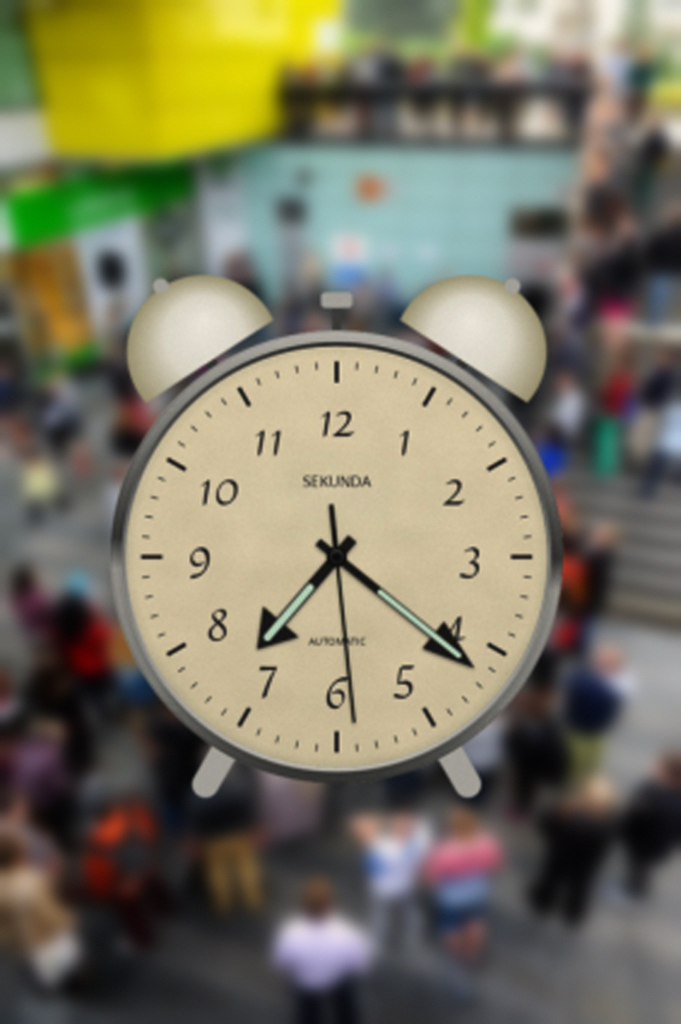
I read {"hour": 7, "minute": 21, "second": 29}
